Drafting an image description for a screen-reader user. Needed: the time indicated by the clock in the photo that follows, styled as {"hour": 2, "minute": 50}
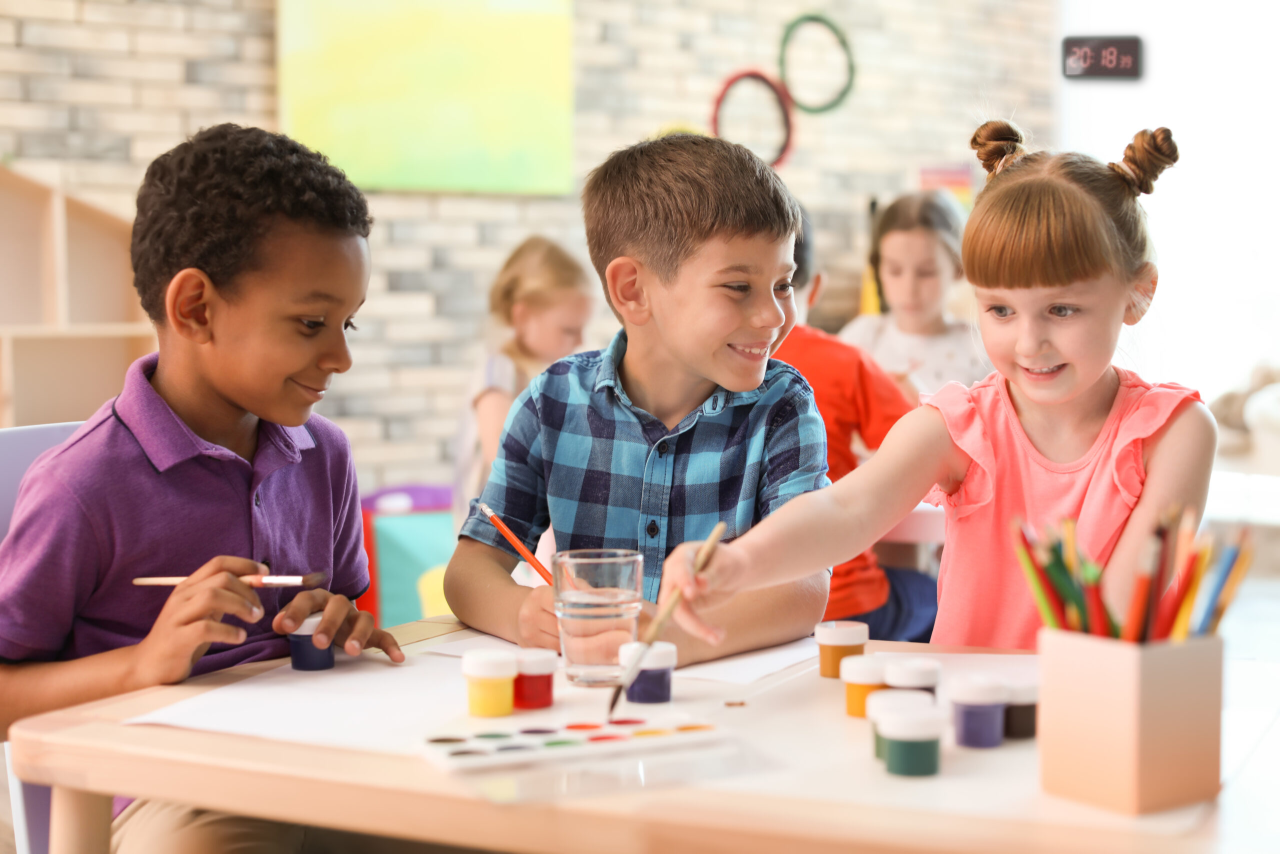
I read {"hour": 20, "minute": 18}
